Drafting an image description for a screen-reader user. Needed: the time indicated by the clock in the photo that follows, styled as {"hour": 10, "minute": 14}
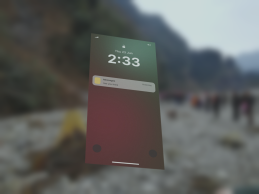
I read {"hour": 2, "minute": 33}
